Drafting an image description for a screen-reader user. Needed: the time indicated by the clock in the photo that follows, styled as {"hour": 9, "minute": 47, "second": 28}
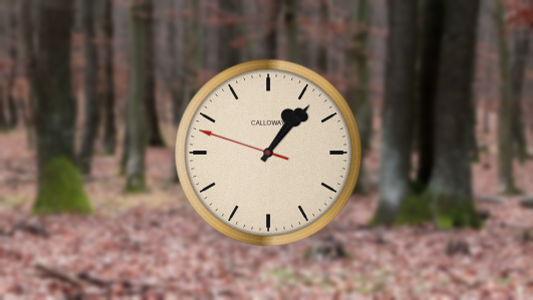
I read {"hour": 1, "minute": 6, "second": 48}
